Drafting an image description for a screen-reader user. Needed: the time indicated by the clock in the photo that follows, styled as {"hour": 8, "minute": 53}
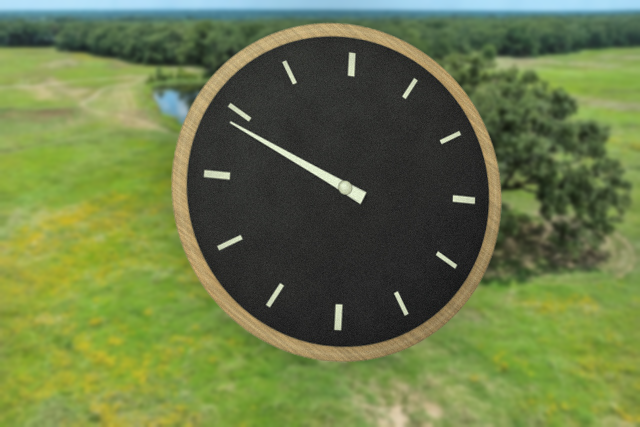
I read {"hour": 9, "minute": 49}
